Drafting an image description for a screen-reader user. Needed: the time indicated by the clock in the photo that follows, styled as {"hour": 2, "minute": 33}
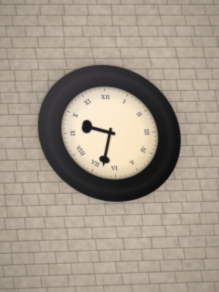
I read {"hour": 9, "minute": 33}
